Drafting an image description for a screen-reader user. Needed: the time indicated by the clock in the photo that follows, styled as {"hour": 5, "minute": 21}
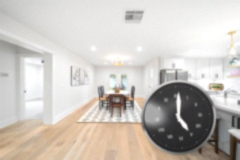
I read {"hour": 5, "minute": 1}
